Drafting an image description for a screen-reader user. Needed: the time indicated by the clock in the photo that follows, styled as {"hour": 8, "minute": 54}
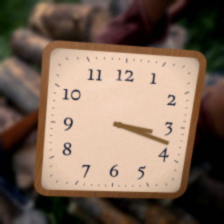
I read {"hour": 3, "minute": 18}
